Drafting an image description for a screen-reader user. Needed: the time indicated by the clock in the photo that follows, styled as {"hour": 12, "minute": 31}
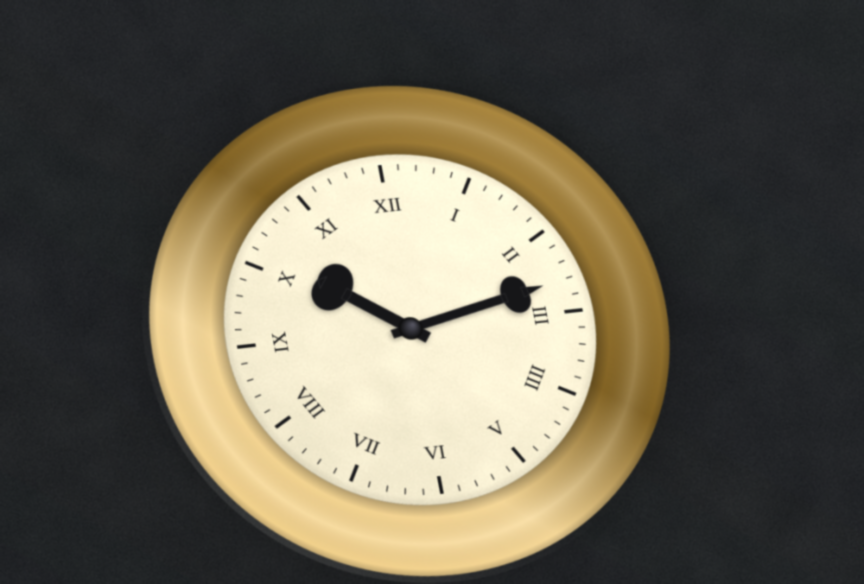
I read {"hour": 10, "minute": 13}
